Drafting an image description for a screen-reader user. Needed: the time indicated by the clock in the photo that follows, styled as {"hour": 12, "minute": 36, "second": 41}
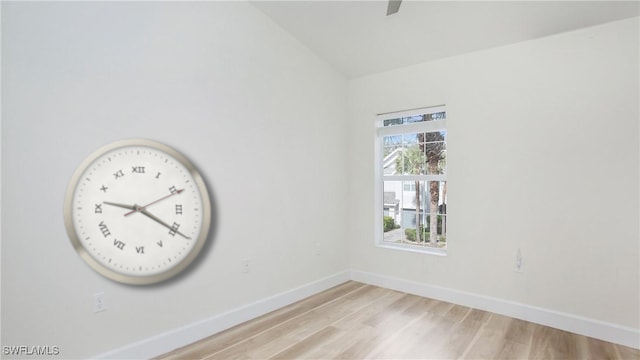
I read {"hour": 9, "minute": 20, "second": 11}
